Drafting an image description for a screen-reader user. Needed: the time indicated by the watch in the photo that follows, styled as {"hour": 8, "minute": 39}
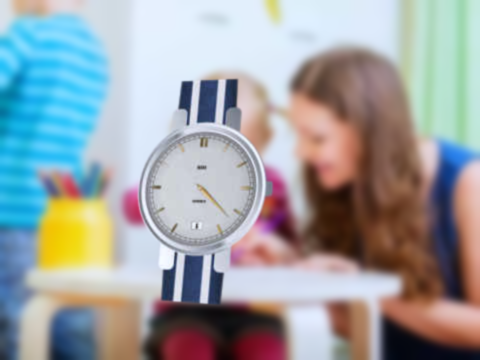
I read {"hour": 4, "minute": 22}
